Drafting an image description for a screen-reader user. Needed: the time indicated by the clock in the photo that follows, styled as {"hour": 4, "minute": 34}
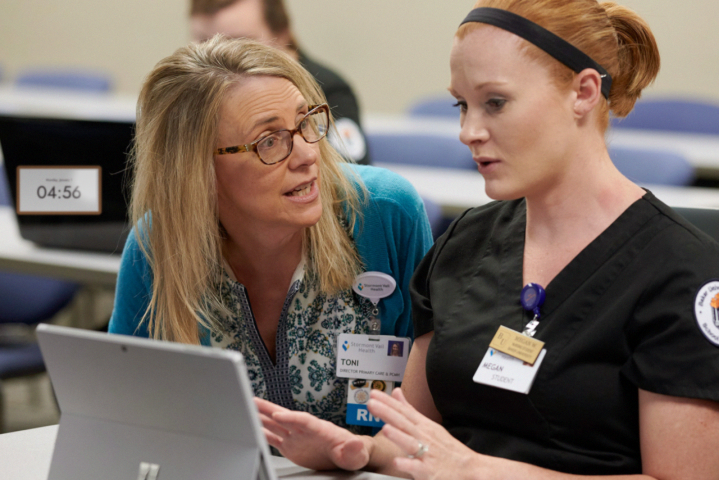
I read {"hour": 4, "minute": 56}
